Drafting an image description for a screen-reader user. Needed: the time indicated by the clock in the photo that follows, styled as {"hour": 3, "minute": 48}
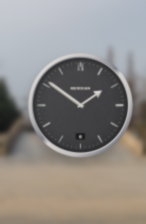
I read {"hour": 1, "minute": 51}
